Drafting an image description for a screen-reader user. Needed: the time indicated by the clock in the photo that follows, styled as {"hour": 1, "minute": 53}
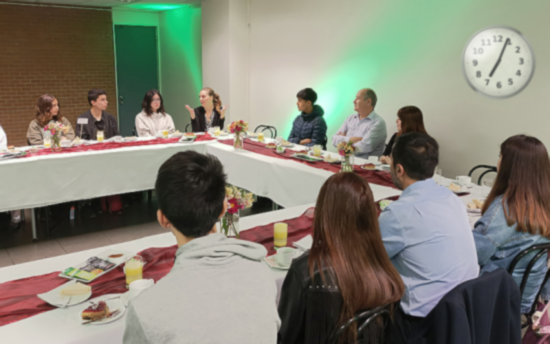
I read {"hour": 7, "minute": 4}
